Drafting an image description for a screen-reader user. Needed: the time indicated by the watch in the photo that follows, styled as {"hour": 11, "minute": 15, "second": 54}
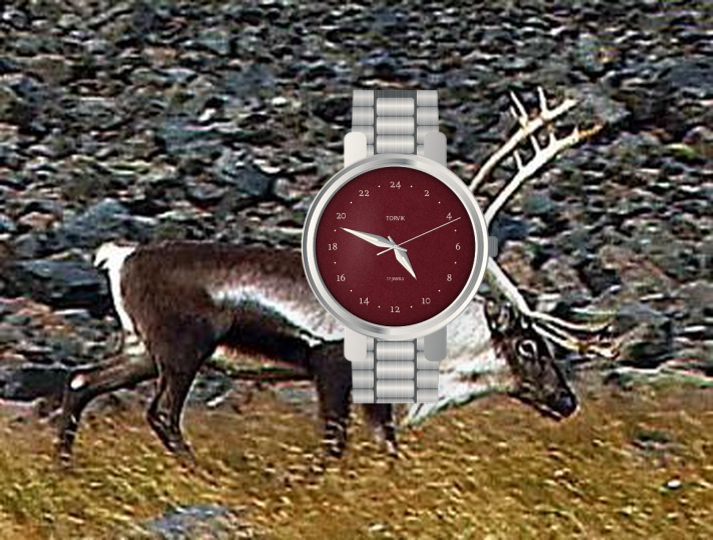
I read {"hour": 9, "minute": 48, "second": 11}
